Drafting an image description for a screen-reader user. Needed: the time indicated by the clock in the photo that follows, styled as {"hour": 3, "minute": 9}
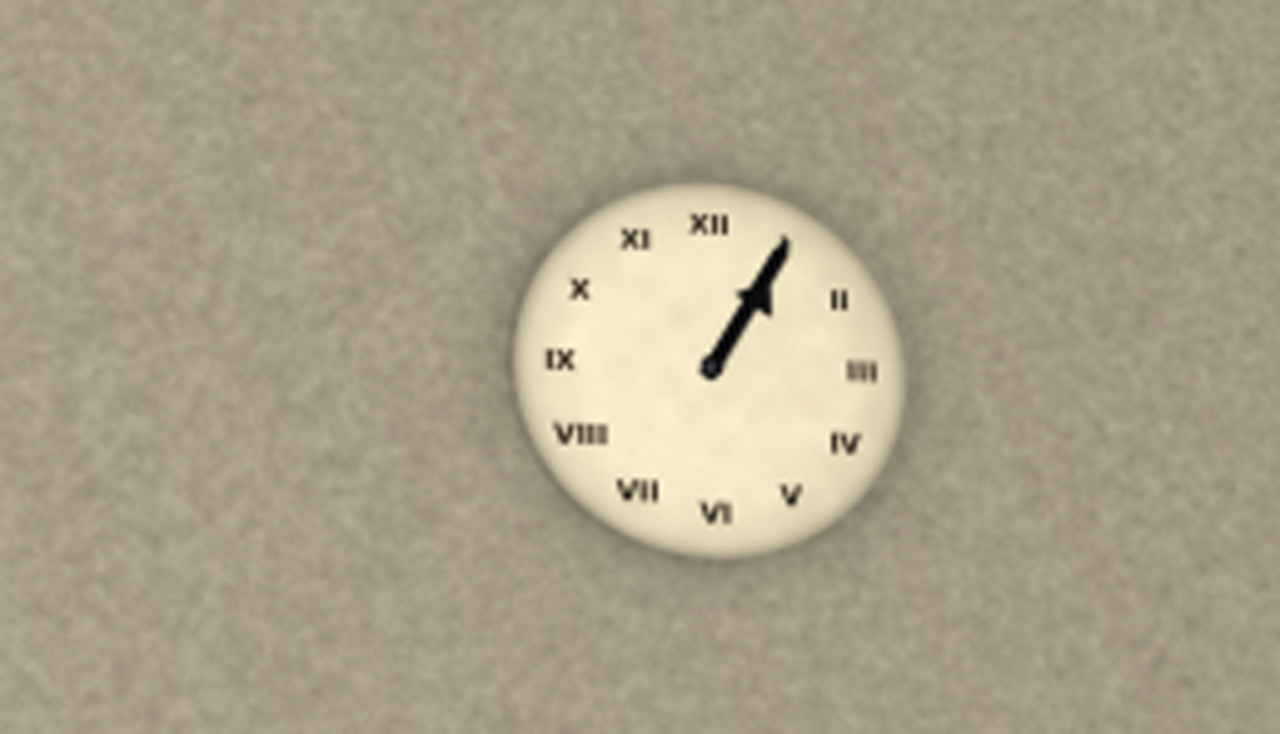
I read {"hour": 1, "minute": 5}
